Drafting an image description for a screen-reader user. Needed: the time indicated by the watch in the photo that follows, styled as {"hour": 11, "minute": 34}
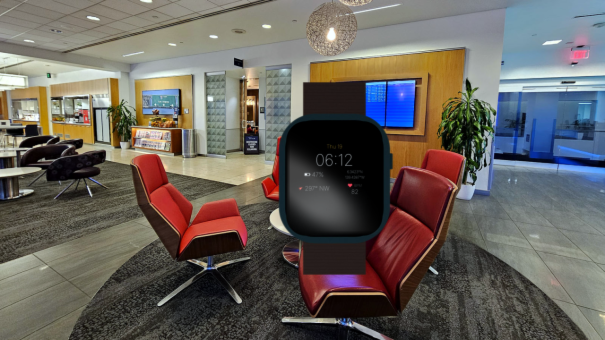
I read {"hour": 6, "minute": 12}
